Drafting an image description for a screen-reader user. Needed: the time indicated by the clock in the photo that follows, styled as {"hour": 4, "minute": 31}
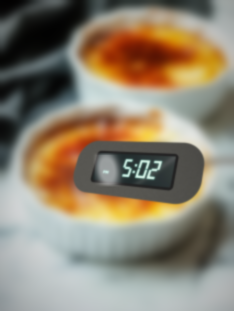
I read {"hour": 5, "minute": 2}
